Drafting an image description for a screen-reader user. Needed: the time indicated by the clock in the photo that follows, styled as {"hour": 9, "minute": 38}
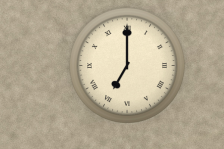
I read {"hour": 7, "minute": 0}
